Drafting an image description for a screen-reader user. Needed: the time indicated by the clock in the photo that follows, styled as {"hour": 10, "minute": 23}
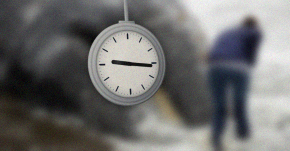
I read {"hour": 9, "minute": 16}
